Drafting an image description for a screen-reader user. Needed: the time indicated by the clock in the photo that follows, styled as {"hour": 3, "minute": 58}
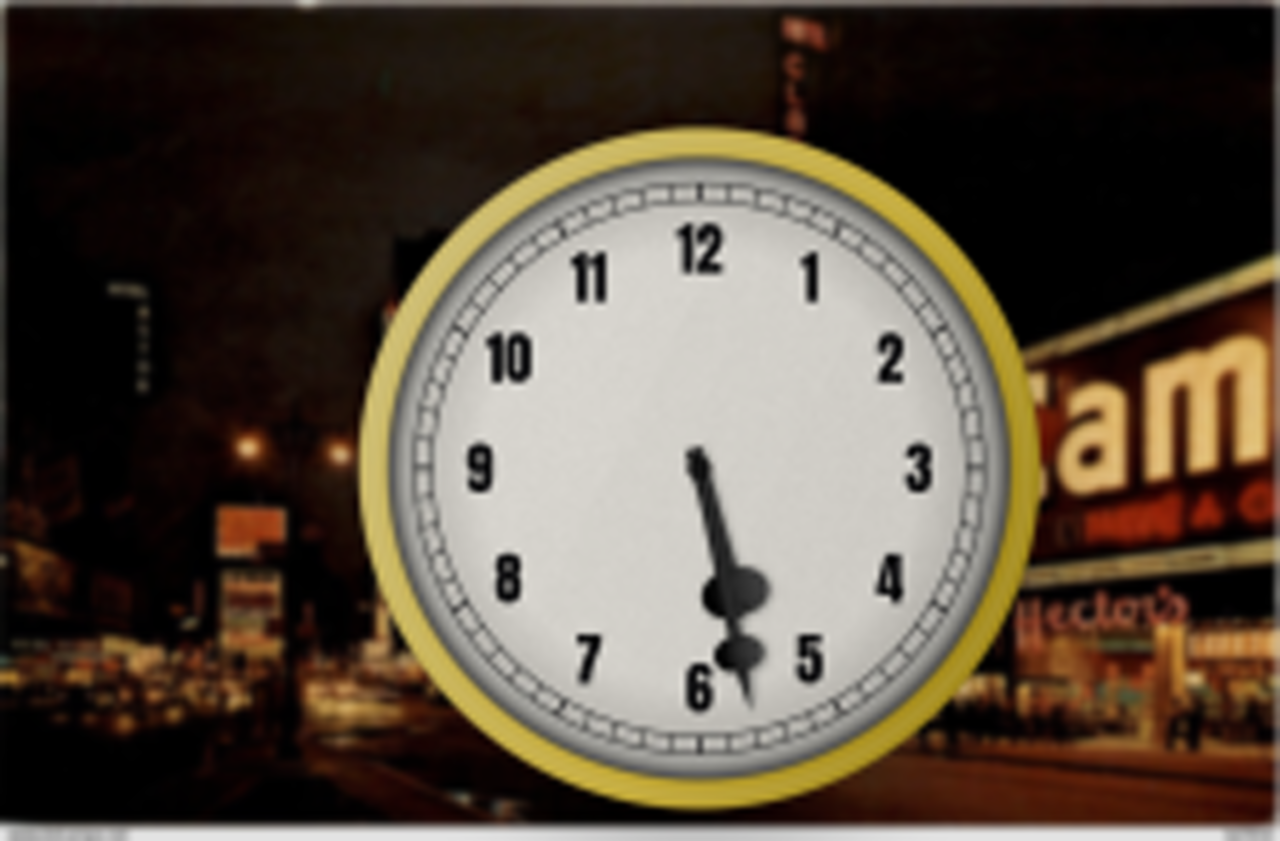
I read {"hour": 5, "minute": 28}
